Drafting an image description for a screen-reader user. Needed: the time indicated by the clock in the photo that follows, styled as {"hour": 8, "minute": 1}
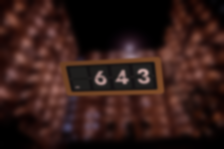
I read {"hour": 6, "minute": 43}
